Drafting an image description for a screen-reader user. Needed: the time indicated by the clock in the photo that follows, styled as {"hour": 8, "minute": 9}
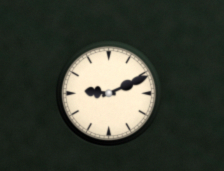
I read {"hour": 9, "minute": 11}
